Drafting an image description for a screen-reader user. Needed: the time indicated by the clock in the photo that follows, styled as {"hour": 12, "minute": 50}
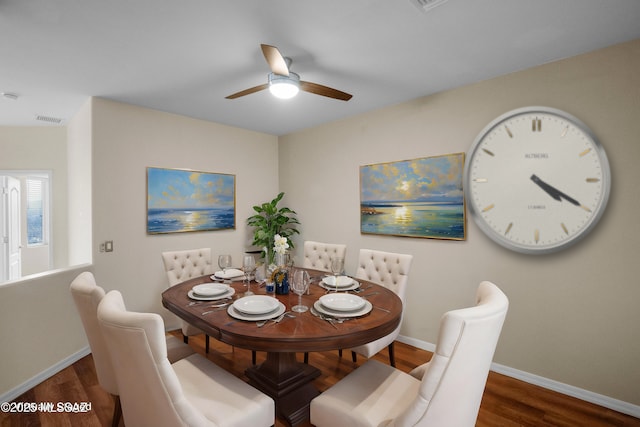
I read {"hour": 4, "minute": 20}
